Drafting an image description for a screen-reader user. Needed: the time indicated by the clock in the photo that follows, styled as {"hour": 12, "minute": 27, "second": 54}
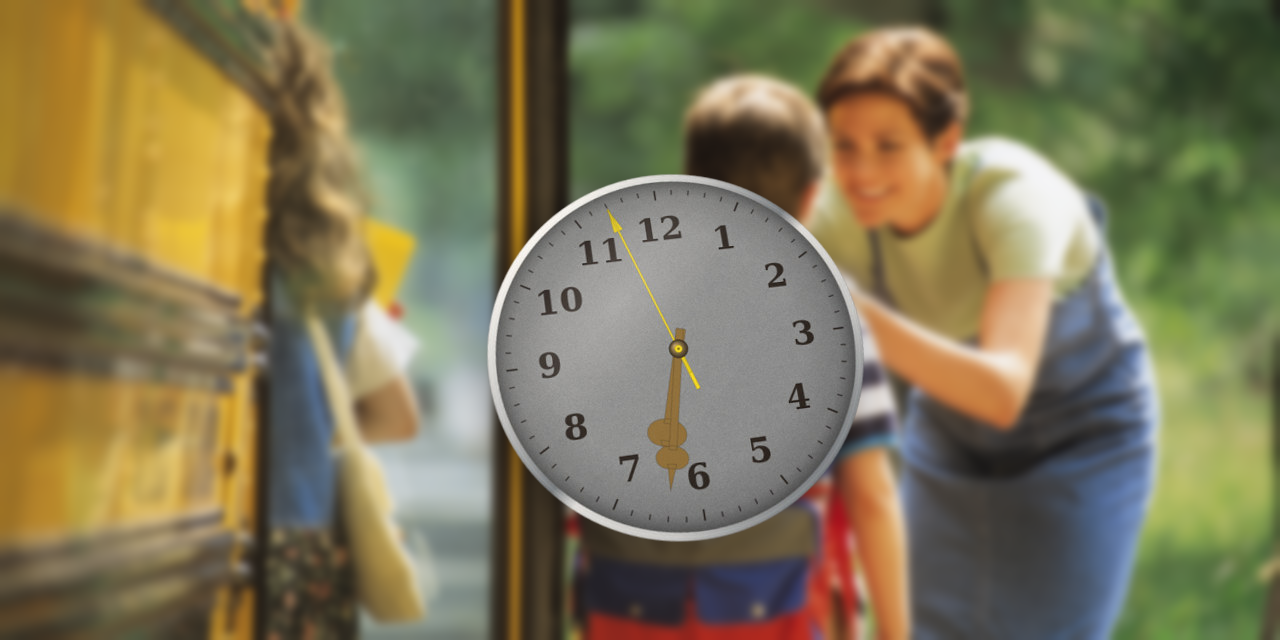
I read {"hour": 6, "minute": 31, "second": 57}
